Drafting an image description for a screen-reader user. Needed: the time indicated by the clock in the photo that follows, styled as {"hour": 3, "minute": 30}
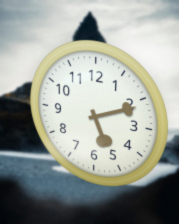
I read {"hour": 5, "minute": 11}
